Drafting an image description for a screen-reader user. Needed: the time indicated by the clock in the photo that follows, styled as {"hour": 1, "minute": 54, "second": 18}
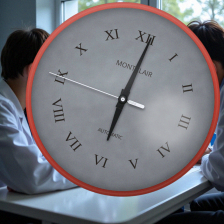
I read {"hour": 6, "minute": 0, "second": 45}
